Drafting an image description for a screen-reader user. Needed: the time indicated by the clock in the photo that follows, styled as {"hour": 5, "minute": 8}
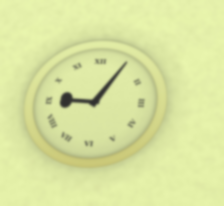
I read {"hour": 9, "minute": 5}
